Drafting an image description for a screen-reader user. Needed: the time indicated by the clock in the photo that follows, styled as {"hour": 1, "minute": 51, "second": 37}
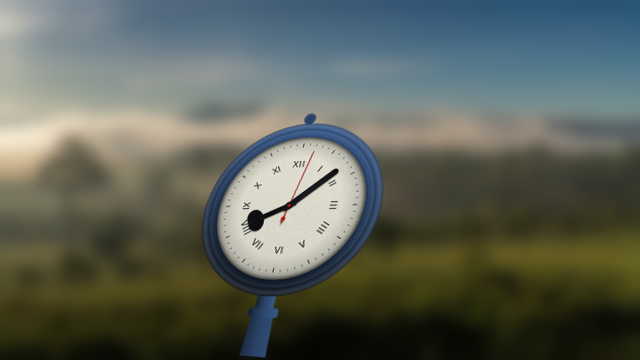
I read {"hour": 8, "minute": 8, "second": 2}
